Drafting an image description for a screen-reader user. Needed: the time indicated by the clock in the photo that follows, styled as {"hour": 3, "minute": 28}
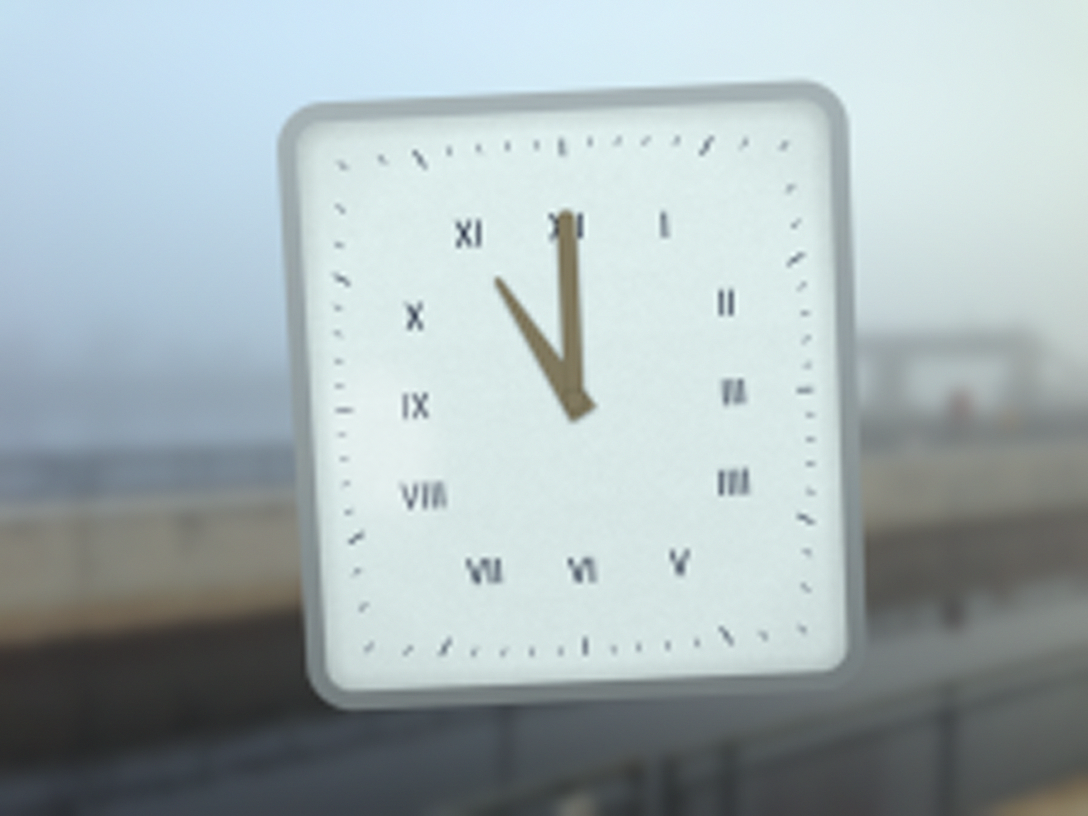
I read {"hour": 11, "minute": 0}
